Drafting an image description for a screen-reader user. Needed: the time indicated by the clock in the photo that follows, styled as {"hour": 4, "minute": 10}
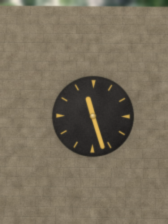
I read {"hour": 11, "minute": 27}
